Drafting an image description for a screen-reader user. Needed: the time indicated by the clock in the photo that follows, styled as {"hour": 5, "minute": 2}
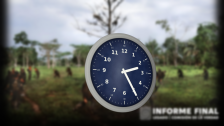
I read {"hour": 2, "minute": 25}
